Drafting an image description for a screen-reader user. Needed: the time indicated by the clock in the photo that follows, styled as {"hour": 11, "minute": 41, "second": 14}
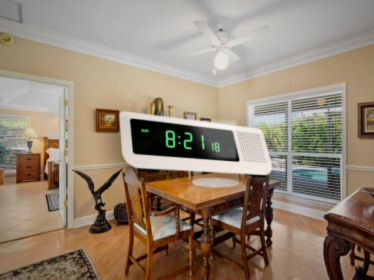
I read {"hour": 8, "minute": 21, "second": 18}
